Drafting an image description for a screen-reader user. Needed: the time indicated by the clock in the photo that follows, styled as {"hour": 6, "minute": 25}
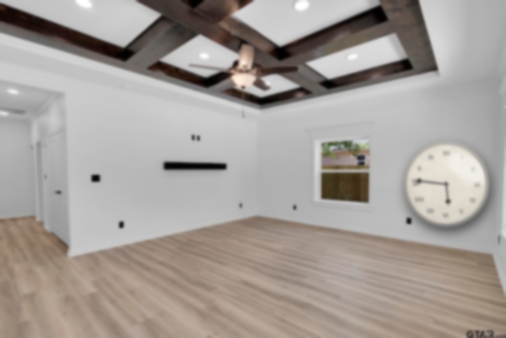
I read {"hour": 5, "minute": 46}
